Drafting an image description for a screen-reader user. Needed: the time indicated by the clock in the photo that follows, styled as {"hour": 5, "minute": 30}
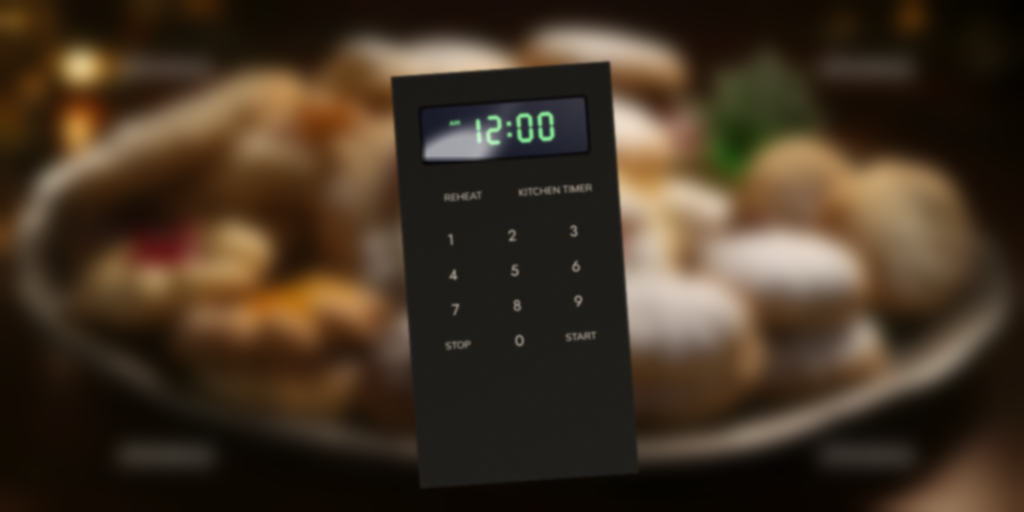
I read {"hour": 12, "minute": 0}
